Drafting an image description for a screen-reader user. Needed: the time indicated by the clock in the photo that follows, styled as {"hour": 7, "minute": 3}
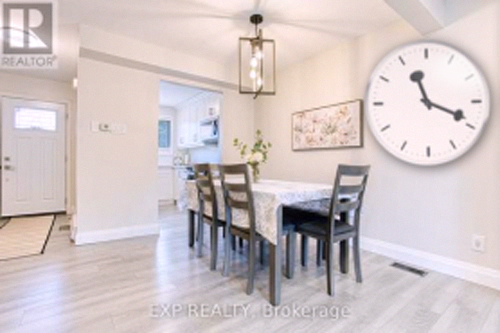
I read {"hour": 11, "minute": 19}
